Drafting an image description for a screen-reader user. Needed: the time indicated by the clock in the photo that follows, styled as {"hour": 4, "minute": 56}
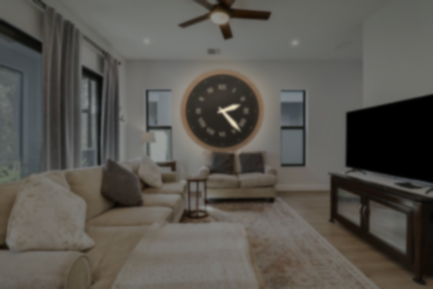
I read {"hour": 2, "minute": 23}
